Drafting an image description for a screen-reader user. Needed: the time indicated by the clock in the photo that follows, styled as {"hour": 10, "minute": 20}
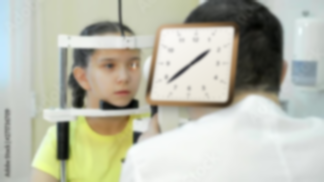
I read {"hour": 1, "minute": 38}
